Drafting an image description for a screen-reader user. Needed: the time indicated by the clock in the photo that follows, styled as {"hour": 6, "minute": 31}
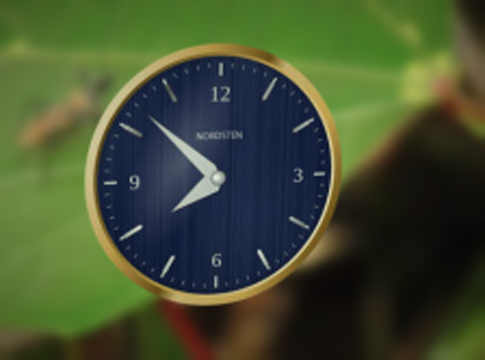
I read {"hour": 7, "minute": 52}
